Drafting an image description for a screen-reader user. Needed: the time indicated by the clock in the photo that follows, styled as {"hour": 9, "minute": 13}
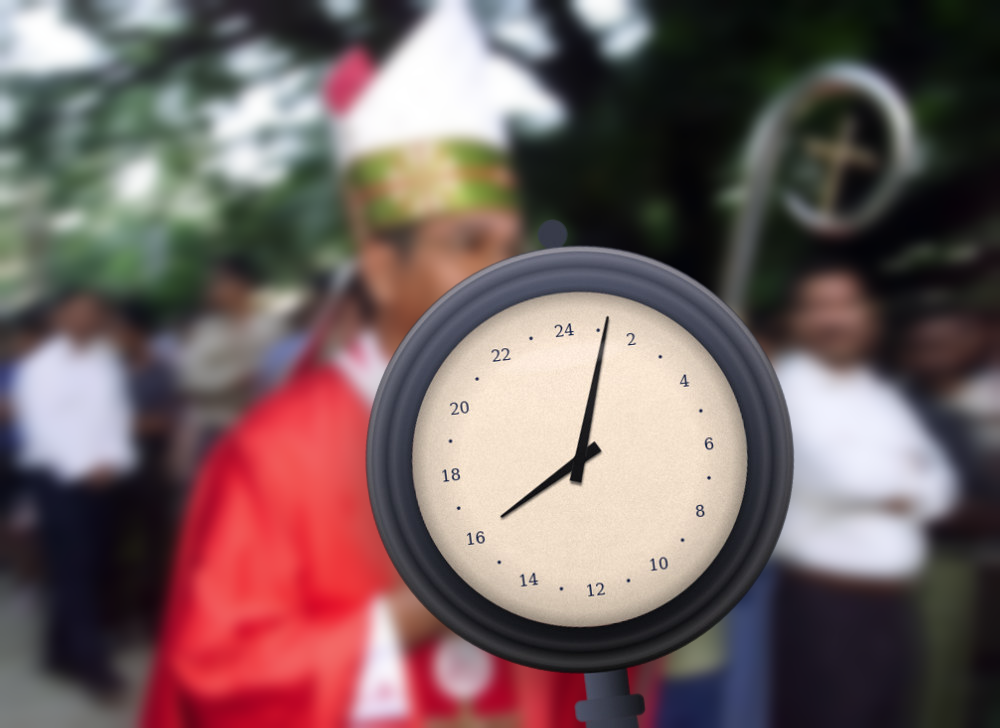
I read {"hour": 16, "minute": 3}
